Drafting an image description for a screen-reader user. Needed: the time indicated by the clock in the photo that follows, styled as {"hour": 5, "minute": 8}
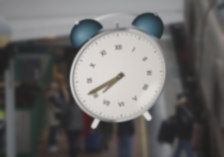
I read {"hour": 7, "minute": 41}
